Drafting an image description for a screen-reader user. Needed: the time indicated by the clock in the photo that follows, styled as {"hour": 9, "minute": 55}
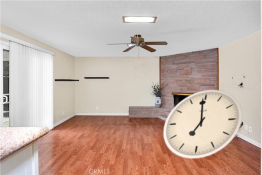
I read {"hour": 6, "minute": 59}
